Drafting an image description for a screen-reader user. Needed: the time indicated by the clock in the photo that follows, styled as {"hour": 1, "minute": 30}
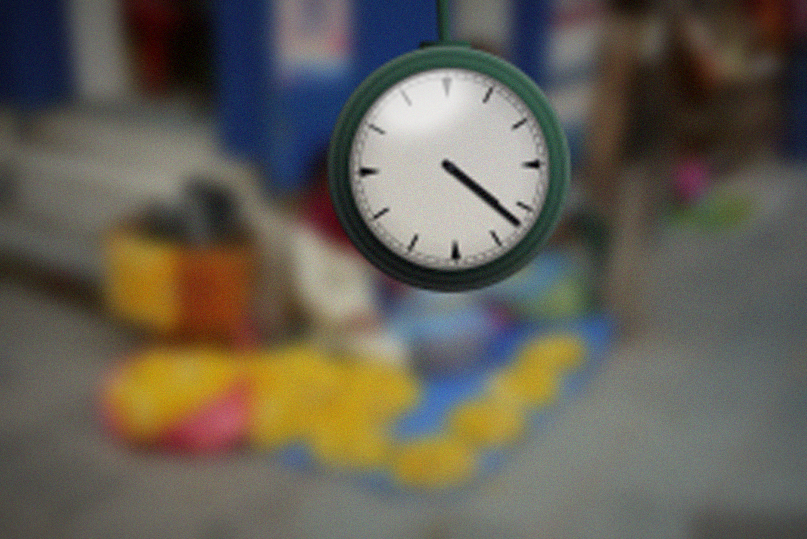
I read {"hour": 4, "minute": 22}
